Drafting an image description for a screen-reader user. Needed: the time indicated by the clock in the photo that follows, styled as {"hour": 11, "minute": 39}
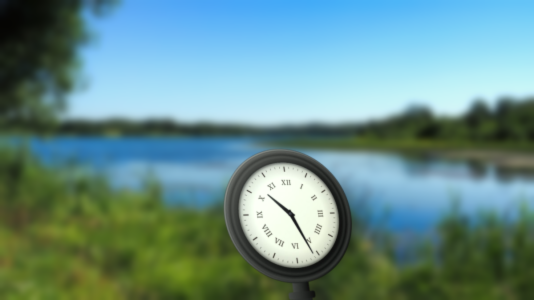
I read {"hour": 10, "minute": 26}
